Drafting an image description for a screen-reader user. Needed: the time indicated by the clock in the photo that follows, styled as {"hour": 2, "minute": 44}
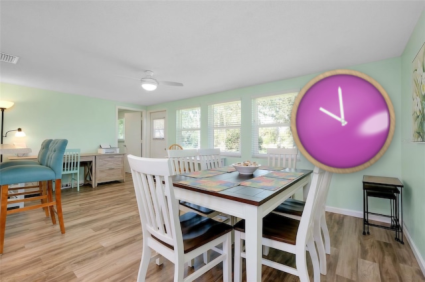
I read {"hour": 9, "minute": 59}
